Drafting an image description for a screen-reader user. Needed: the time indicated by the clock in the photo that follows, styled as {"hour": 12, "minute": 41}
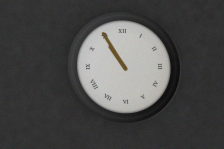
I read {"hour": 10, "minute": 55}
